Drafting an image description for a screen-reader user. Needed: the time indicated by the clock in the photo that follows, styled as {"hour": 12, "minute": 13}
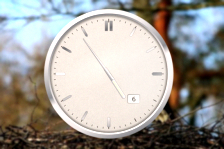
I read {"hour": 4, "minute": 54}
